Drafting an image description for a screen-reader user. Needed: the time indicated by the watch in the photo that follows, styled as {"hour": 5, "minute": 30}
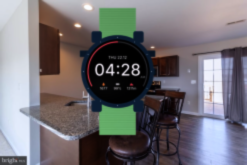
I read {"hour": 4, "minute": 28}
